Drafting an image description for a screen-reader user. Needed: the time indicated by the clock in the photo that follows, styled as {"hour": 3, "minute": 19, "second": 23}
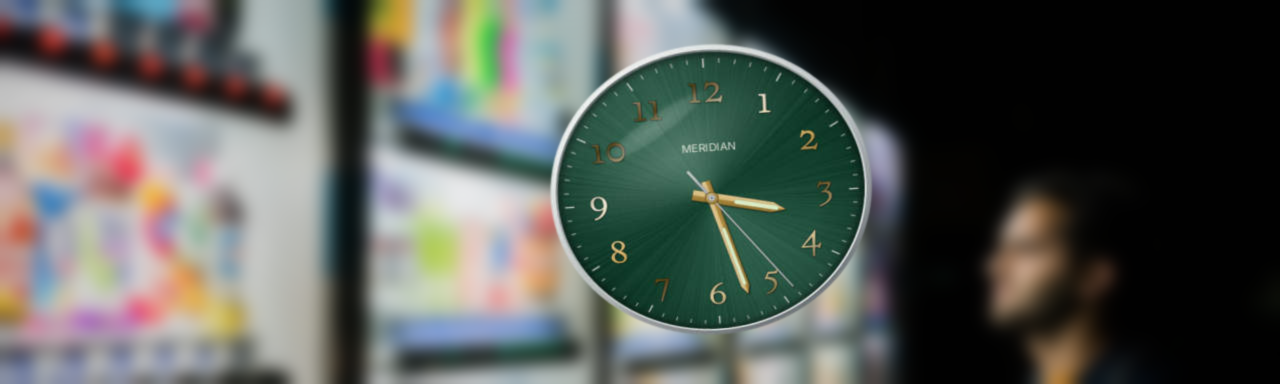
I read {"hour": 3, "minute": 27, "second": 24}
